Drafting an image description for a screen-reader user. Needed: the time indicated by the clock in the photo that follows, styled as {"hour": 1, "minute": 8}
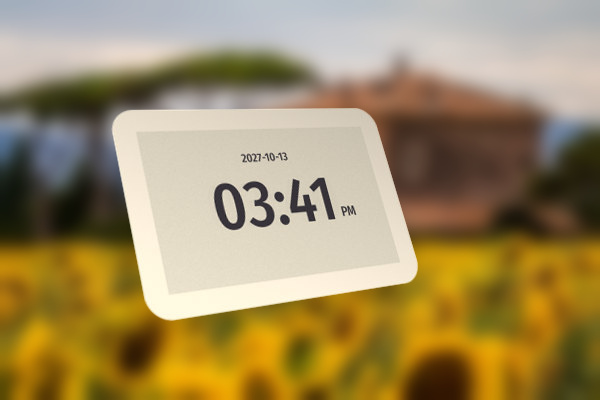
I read {"hour": 3, "minute": 41}
